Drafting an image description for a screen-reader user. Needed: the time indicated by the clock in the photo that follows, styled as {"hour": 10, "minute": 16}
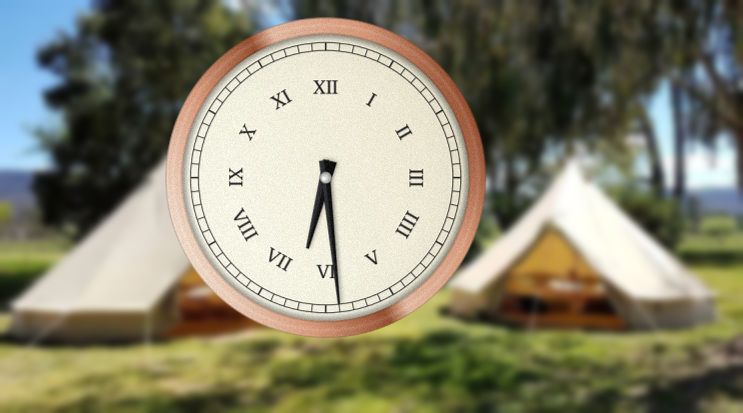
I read {"hour": 6, "minute": 29}
